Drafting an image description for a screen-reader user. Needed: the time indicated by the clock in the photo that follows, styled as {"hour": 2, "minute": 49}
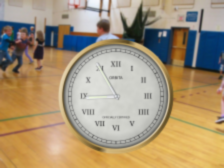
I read {"hour": 8, "minute": 55}
